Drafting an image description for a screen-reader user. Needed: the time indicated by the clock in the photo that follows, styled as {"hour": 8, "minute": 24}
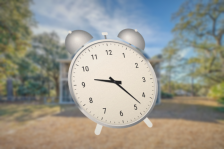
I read {"hour": 9, "minute": 23}
